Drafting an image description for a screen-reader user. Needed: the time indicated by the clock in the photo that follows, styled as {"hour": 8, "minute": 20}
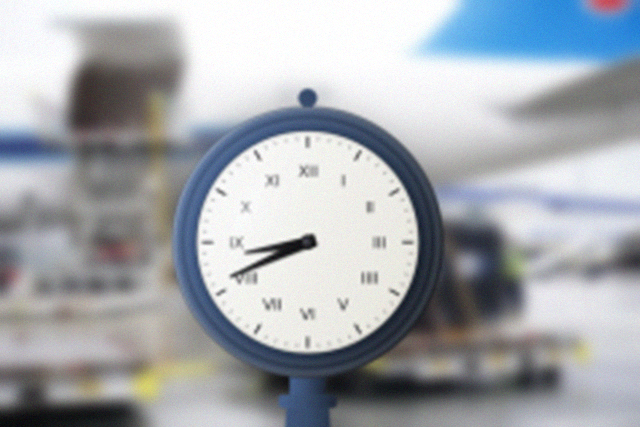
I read {"hour": 8, "minute": 41}
